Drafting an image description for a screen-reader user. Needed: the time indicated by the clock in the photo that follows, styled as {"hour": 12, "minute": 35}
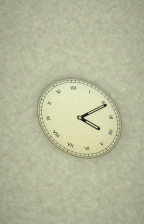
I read {"hour": 4, "minute": 11}
